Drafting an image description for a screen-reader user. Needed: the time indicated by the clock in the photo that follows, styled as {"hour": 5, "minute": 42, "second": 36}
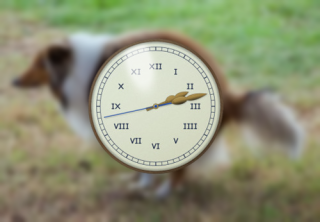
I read {"hour": 2, "minute": 12, "second": 43}
